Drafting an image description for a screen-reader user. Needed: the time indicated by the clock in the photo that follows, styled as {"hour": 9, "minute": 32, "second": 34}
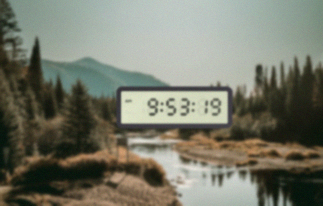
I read {"hour": 9, "minute": 53, "second": 19}
